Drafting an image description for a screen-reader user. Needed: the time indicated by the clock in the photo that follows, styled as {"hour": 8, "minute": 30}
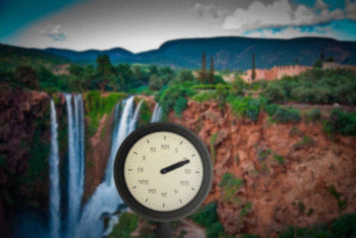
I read {"hour": 2, "minute": 11}
